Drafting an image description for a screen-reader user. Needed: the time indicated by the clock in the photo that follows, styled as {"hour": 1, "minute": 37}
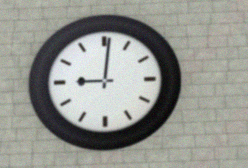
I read {"hour": 9, "minute": 1}
